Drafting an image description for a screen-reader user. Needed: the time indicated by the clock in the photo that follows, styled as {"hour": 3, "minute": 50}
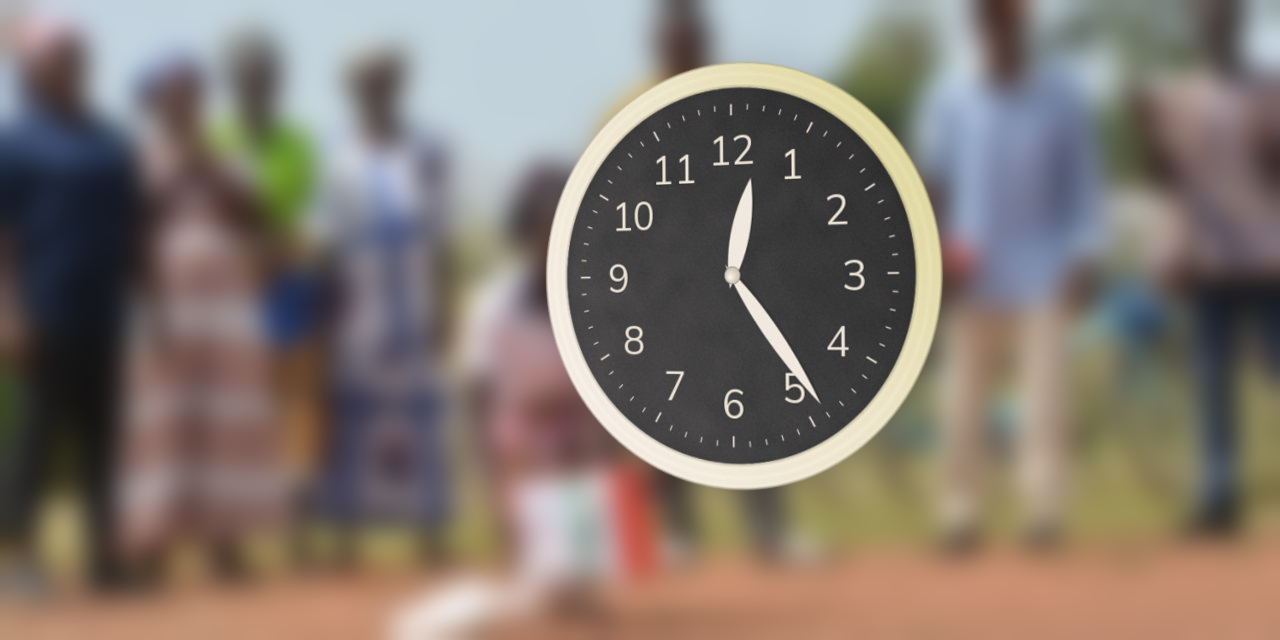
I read {"hour": 12, "minute": 24}
